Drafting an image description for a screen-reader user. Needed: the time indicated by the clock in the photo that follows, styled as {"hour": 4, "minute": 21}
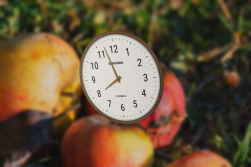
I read {"hour": 7, "minute": 57}
